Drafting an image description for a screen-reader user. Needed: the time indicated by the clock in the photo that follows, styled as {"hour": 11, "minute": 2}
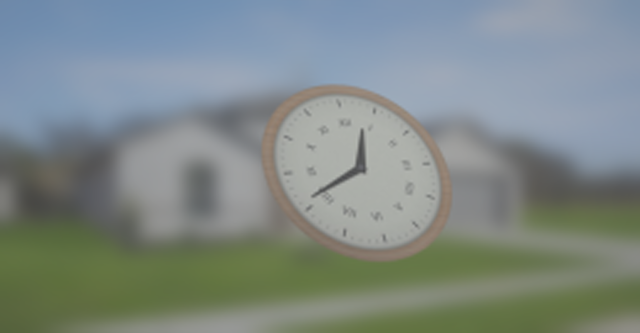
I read {"hour": 12, "minute": 41}
